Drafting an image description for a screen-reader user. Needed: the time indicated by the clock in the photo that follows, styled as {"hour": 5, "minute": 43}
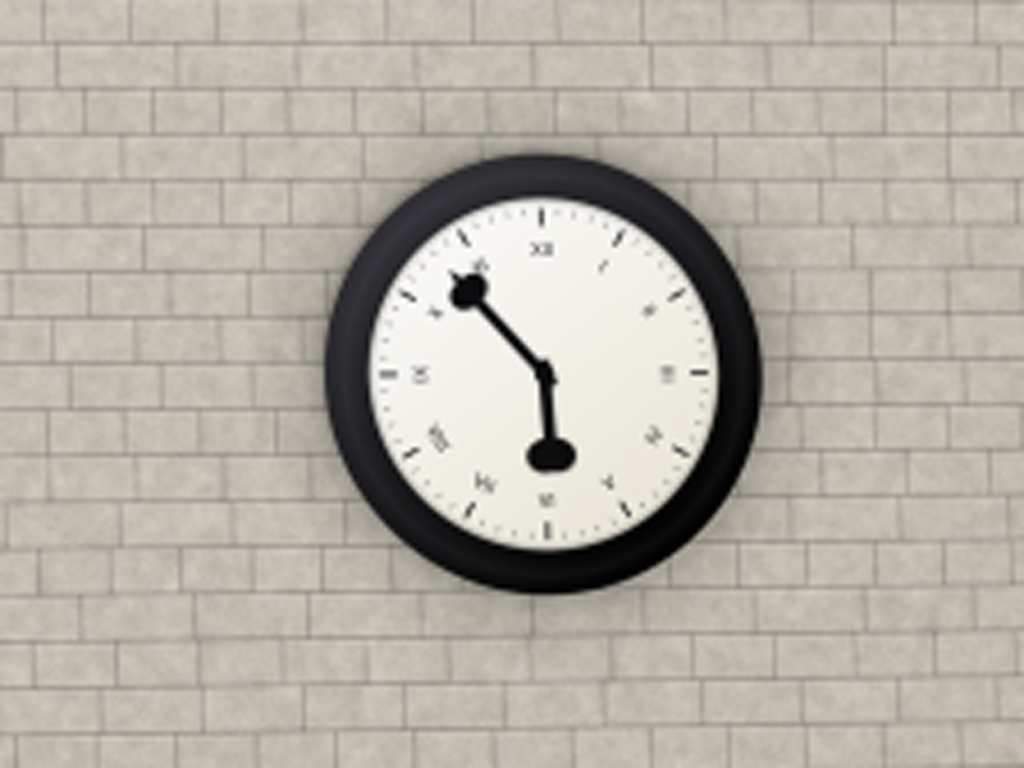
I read {"hour": 5, "minute": 53}
